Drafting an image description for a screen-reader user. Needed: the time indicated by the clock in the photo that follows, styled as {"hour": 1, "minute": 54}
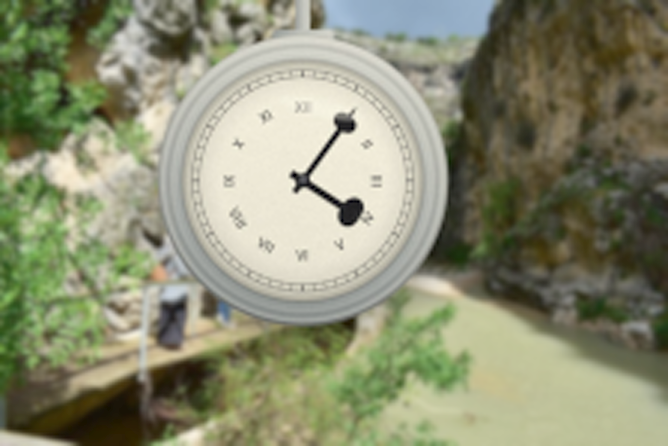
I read {"hour": 4, "minute": 6}
